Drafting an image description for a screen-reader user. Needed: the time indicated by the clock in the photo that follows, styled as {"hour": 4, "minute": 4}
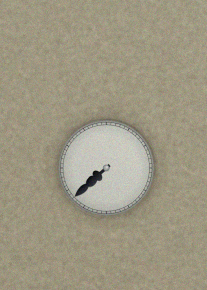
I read {"hour": 7, "minute": 38}
